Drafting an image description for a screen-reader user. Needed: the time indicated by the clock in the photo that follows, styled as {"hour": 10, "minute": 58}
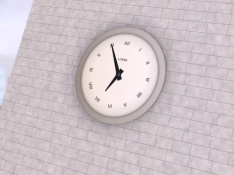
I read {"hour": 6, "minute": 55}
